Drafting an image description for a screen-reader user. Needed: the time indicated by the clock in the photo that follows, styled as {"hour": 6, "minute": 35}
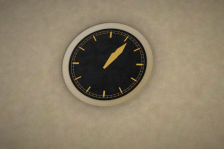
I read {"hour": 1, "minute": 6}
